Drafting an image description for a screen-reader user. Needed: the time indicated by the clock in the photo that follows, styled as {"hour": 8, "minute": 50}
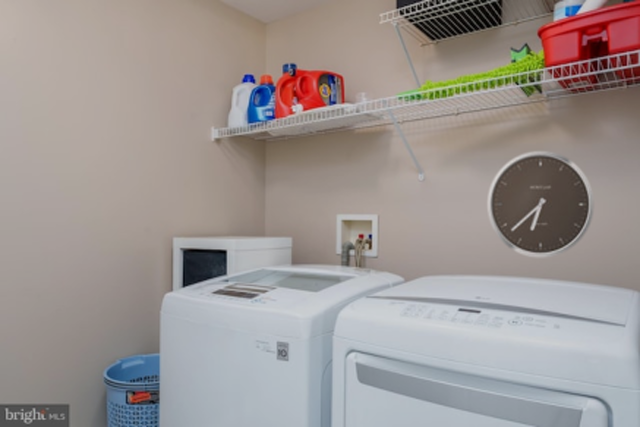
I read {"hour": 6, "minute": 38}
